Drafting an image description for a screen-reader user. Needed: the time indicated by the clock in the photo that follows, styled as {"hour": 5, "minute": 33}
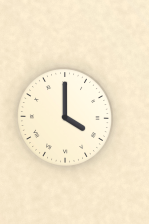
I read {"hour": 4, "minute": 0}
